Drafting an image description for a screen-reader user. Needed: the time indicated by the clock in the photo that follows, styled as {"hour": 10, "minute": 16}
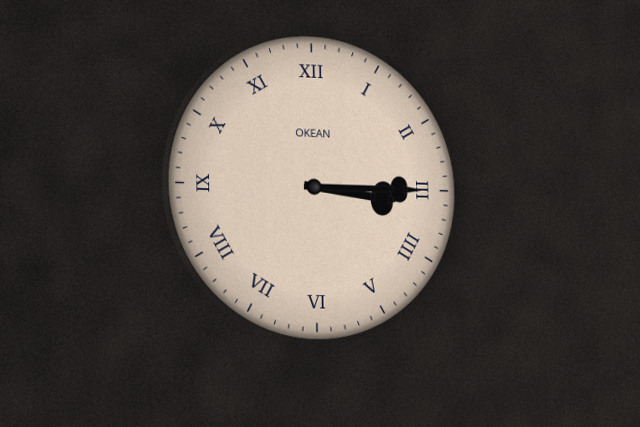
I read {"hour": 3, "minute": 15}
